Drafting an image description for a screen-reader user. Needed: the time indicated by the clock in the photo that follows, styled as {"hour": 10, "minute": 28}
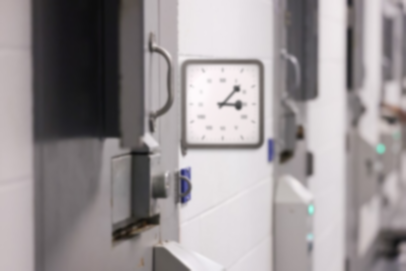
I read {"hour": 3, "minute": 7}
